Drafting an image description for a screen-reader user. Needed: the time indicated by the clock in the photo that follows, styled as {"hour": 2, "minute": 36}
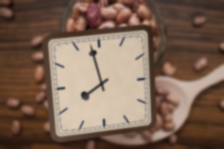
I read {"hour": 7, "minute": 58}
